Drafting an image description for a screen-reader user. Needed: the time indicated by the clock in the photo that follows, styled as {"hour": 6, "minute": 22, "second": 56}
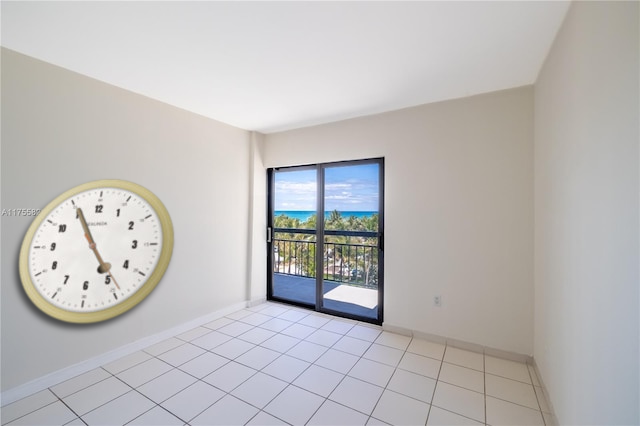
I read {"hour": 4, "minute": 55, "second": 24}
